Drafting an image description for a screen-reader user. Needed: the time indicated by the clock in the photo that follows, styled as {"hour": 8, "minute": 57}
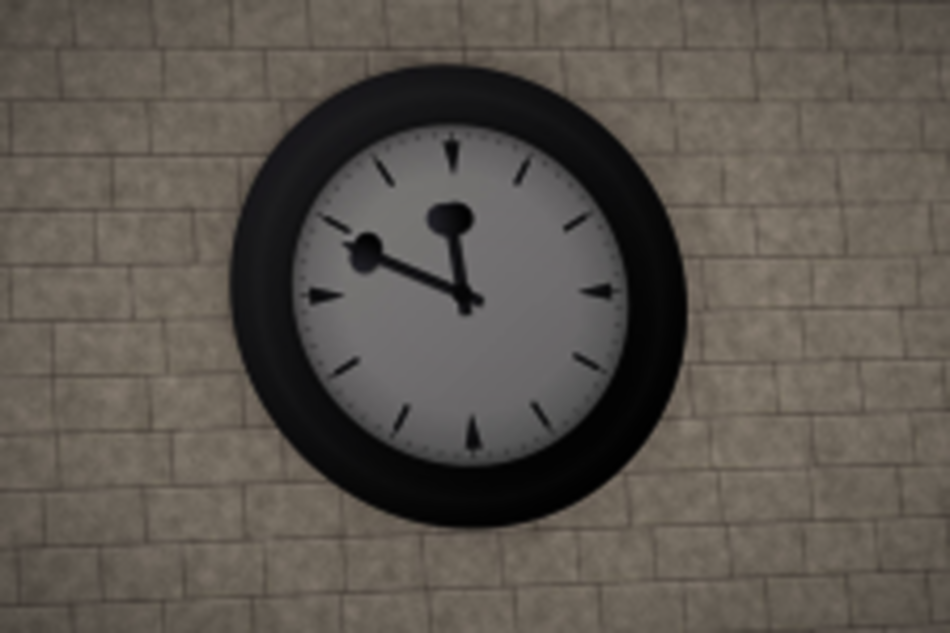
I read {"hour": 11, "minute": 49}
